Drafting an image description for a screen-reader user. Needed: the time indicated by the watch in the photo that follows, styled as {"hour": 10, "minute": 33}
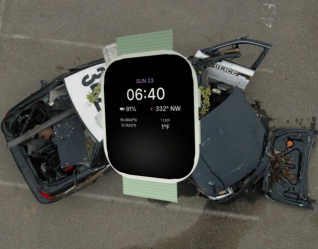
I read {"hour": 6, "minute": 40}
